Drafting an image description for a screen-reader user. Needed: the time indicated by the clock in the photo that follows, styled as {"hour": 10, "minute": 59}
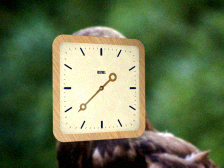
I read {"hour": 1, "minute": 38}
